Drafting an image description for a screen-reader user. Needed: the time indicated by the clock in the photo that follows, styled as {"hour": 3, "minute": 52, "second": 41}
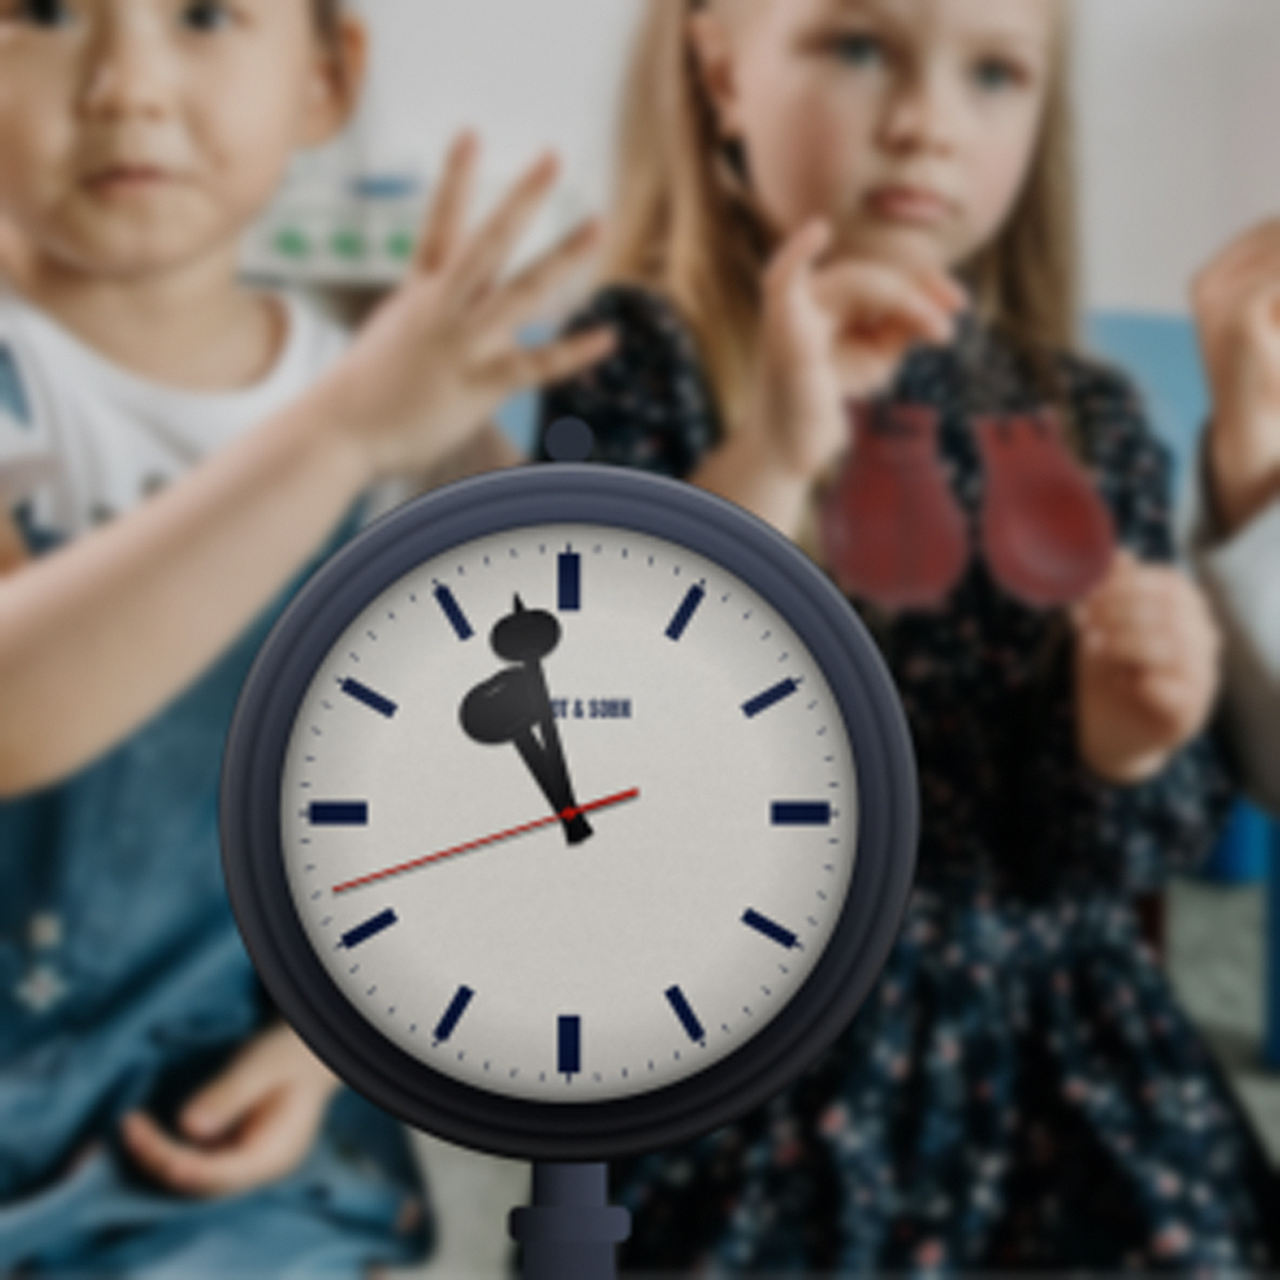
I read {"hour": 10, "minute": 57, "second": 42}
